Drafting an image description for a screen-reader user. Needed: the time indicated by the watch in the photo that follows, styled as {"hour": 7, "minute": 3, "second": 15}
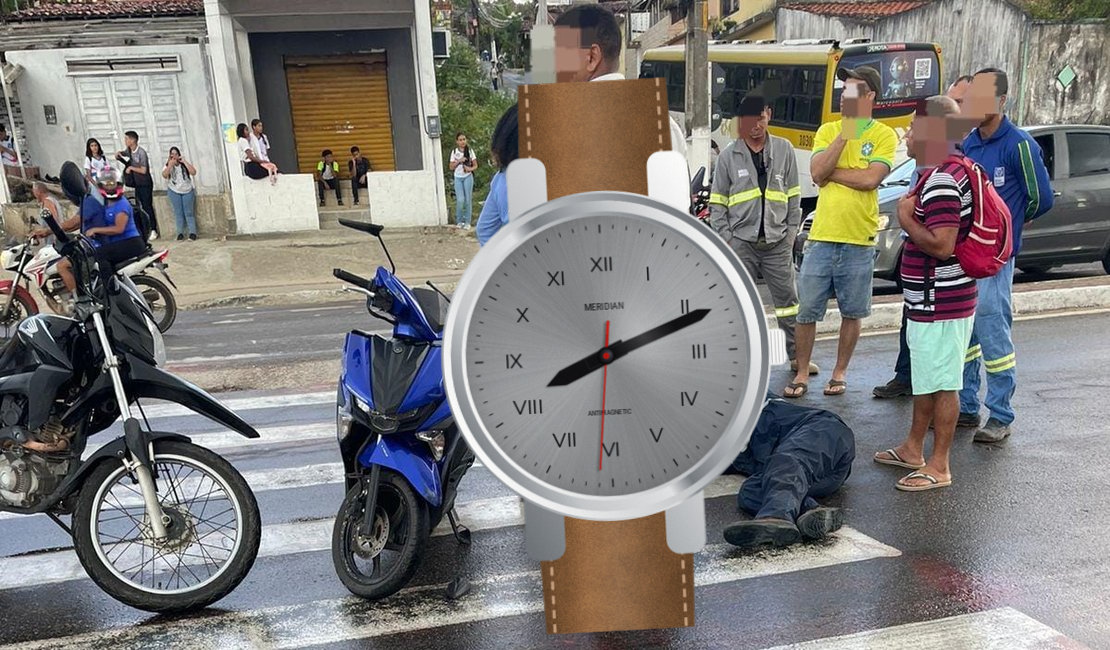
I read {"hour": 8, "minute": 11, "second": 31}
